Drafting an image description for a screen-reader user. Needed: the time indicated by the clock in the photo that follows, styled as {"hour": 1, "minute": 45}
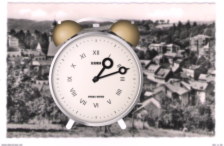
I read {"hour": 1, "minute": 12}
